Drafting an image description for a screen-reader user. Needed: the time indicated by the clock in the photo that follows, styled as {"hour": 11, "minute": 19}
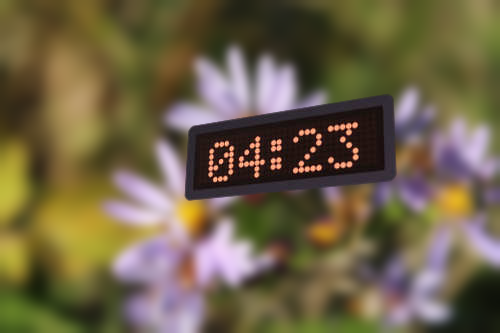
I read {"hour": 4, "minute": 23}
